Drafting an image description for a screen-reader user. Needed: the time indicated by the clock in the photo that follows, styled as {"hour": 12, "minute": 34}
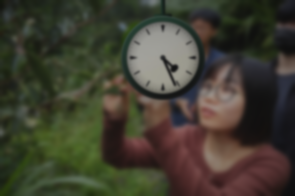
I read {"hour": 4, "minute": 26}
